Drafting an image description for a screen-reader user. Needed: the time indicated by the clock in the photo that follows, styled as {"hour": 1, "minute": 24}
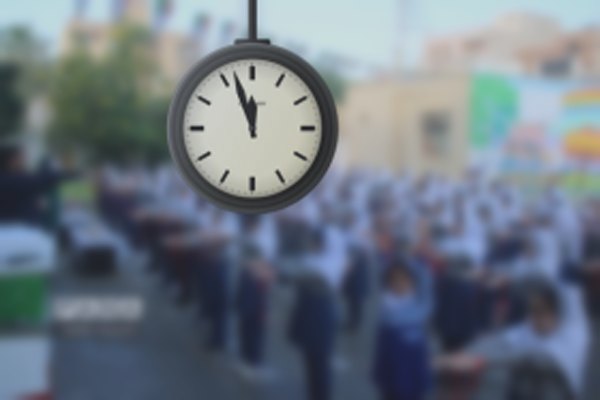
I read {"hour": 11, "minute": 57}
